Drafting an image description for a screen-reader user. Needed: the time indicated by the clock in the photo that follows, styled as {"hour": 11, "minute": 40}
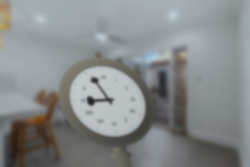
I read {"hour": 8, "minute": 56}
